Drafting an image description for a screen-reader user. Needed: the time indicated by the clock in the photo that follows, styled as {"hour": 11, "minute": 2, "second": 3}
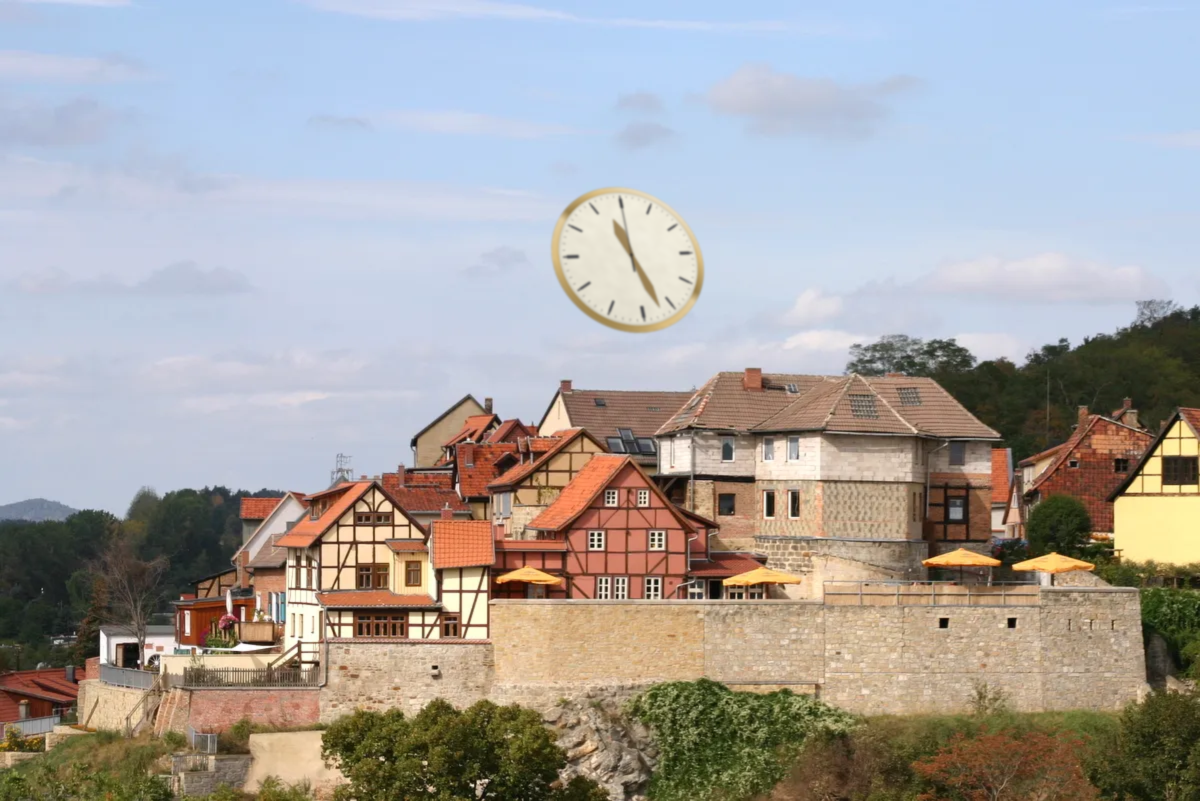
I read {"hour": 11, "minute": 27, "second": 0}
